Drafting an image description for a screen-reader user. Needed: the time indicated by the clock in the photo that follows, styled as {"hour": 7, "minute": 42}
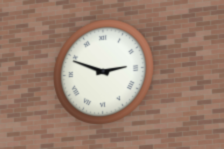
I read {"hour": 2, "minute": 49}
